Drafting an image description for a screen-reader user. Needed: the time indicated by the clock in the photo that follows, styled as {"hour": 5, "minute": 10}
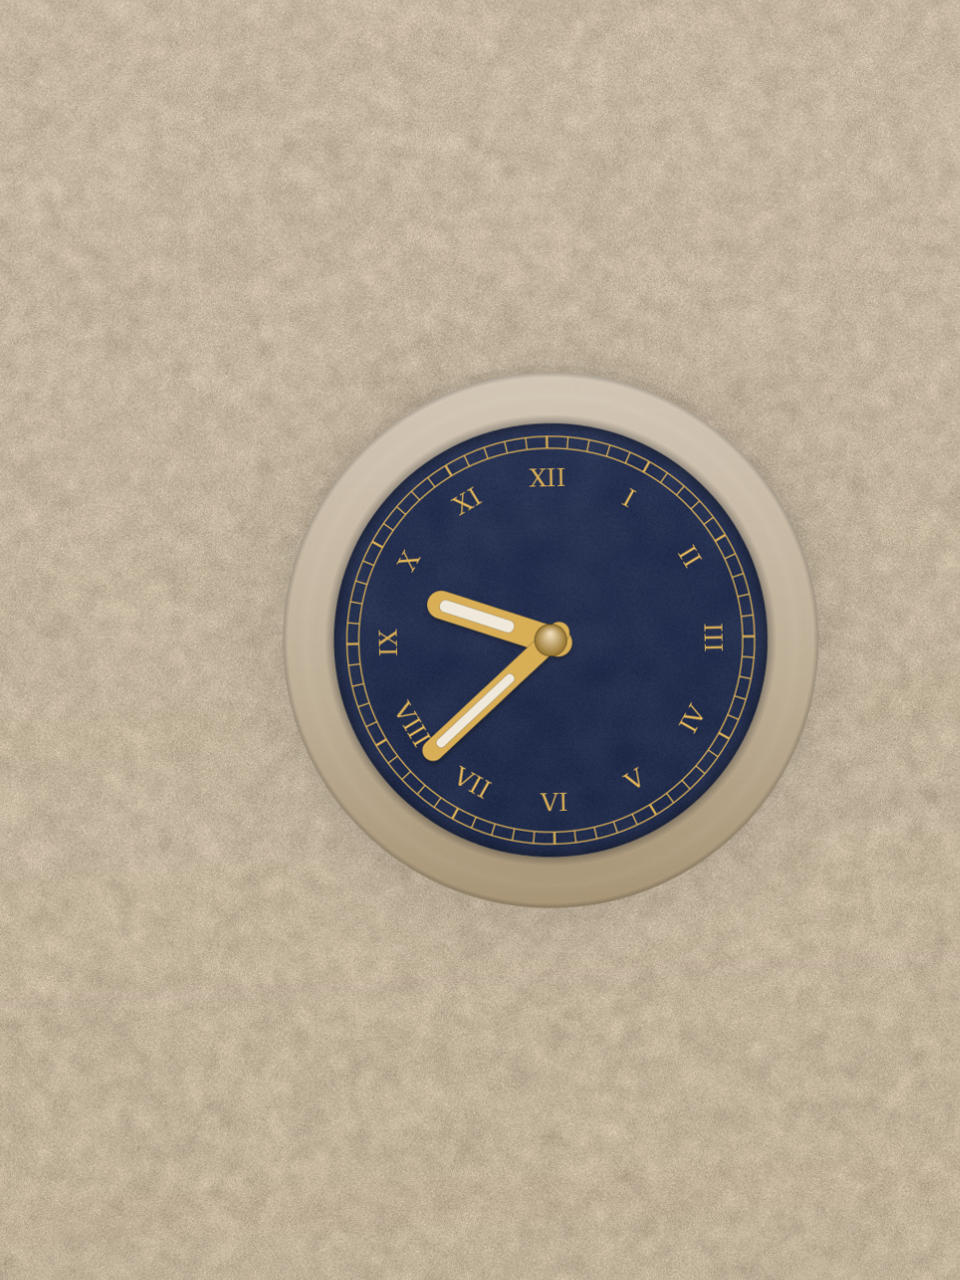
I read {"hour": 9, "minute": 38}
